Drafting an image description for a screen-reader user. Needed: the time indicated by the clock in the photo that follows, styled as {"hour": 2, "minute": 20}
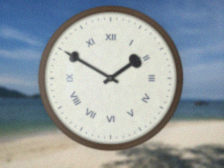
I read {"hour": 1, "minute": 50}
